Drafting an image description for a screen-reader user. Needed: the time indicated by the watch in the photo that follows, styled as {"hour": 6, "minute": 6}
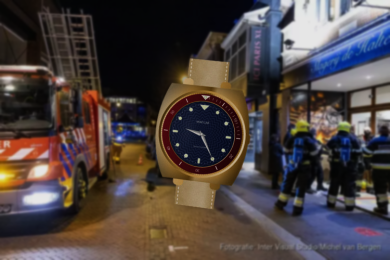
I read {"hour": 9, "minute": 25}
